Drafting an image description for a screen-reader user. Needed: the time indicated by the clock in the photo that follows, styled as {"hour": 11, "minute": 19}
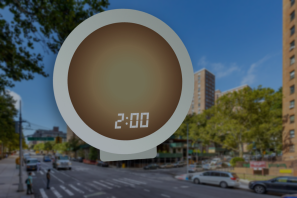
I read {"hour": 2, "minute": 0}
